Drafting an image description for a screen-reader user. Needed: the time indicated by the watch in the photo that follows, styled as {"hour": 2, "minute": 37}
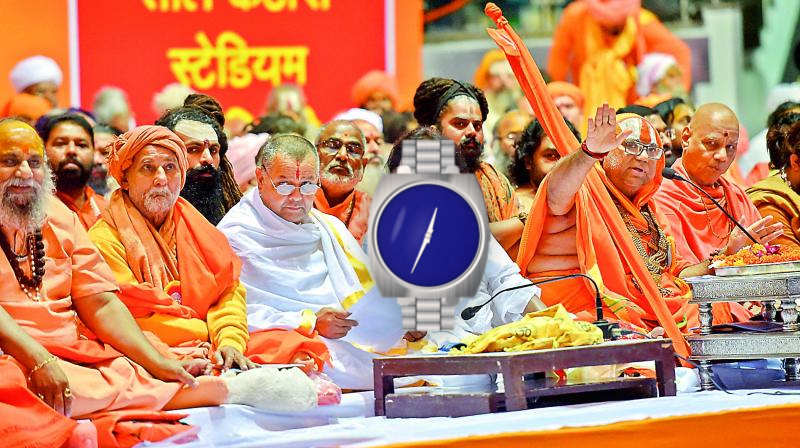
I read {"hour": 12, "minute": 34}
